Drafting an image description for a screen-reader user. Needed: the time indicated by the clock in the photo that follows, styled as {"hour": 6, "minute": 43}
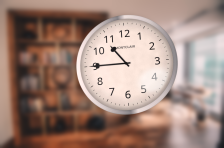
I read {"hour": 10, "minute": 45}
